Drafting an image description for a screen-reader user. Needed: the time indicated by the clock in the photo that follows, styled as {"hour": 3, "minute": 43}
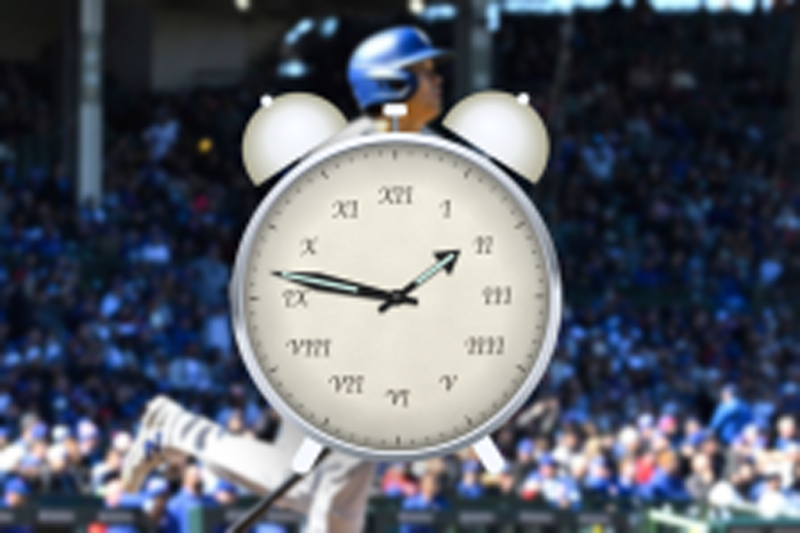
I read {"hour": 1, "minute": 47}
